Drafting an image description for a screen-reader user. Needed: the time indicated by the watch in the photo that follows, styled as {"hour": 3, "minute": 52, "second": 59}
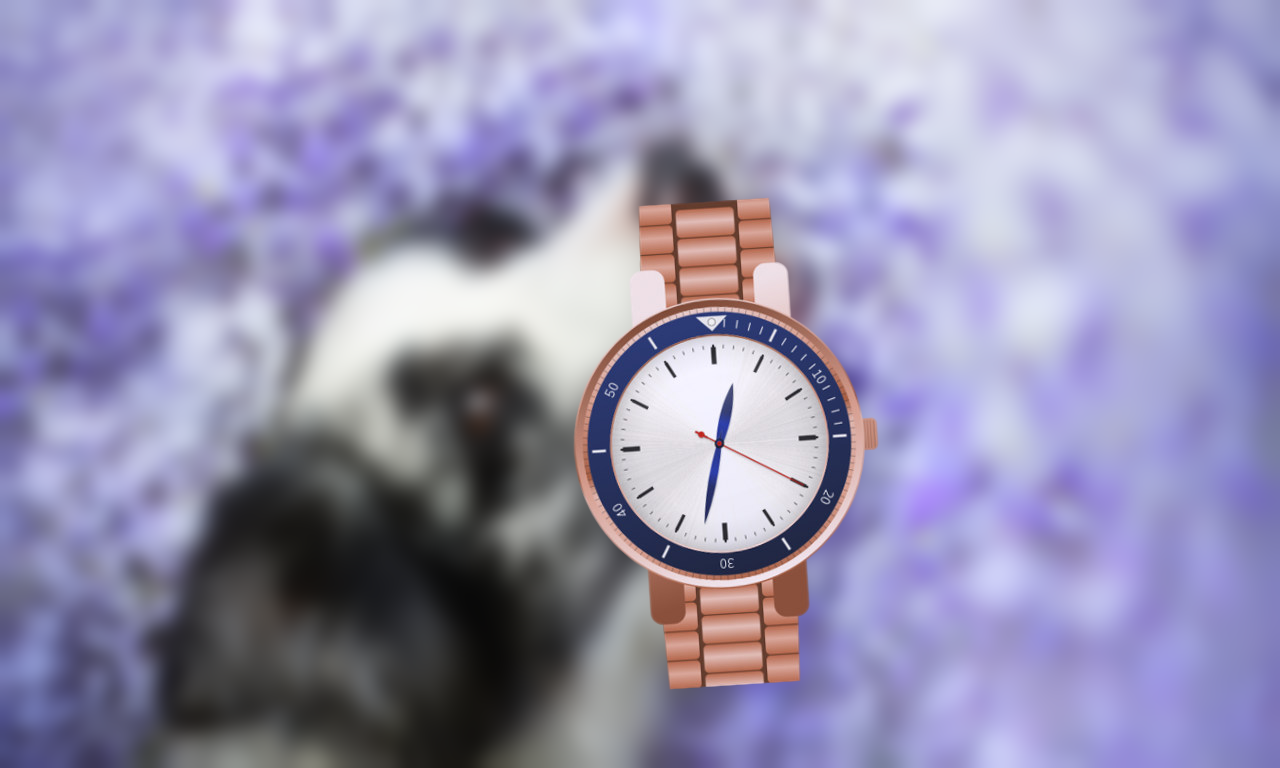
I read {"hour": 12, "minute": 32, "second": 20}
